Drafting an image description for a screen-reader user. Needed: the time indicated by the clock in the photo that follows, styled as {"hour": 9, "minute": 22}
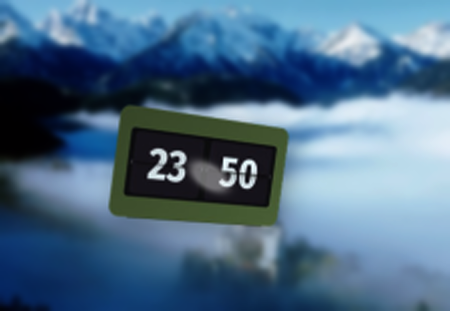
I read {"hour": 23, "minute": 50}
